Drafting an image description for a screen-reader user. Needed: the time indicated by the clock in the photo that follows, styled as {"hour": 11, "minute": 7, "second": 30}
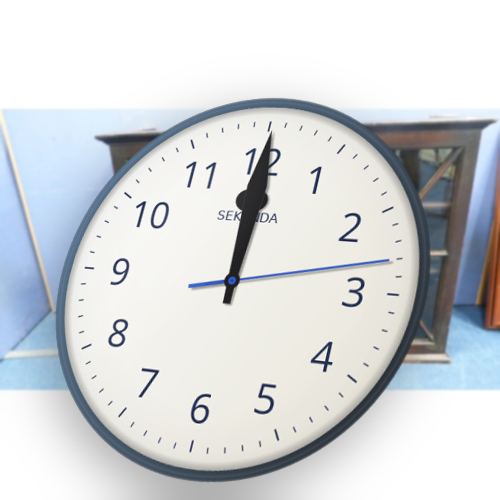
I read {"hour": 12, "minute": 0, "second": 13}
